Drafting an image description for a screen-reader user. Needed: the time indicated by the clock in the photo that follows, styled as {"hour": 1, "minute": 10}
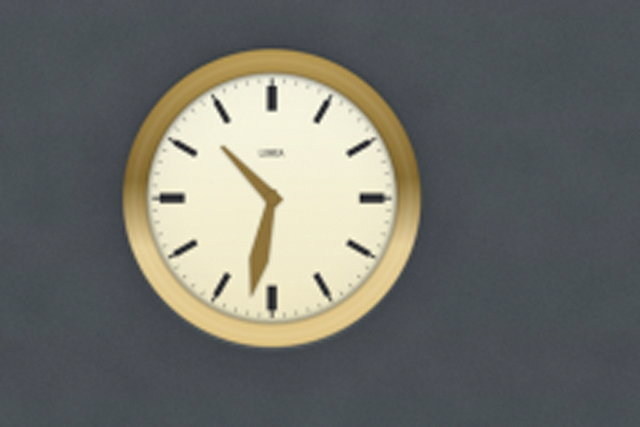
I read {"hour": 10, "minute": 32}
